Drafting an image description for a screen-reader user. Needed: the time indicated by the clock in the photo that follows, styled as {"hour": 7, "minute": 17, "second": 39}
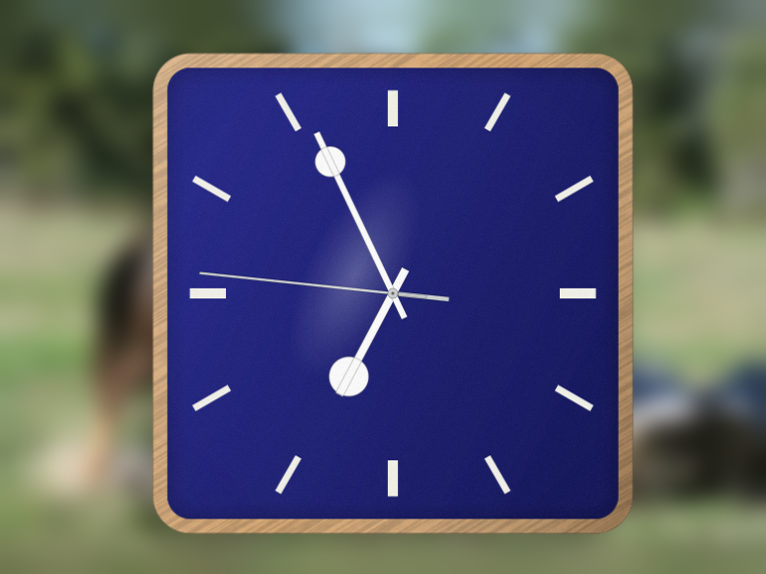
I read {"hour": 6, "minute": 55, "second": 46}
